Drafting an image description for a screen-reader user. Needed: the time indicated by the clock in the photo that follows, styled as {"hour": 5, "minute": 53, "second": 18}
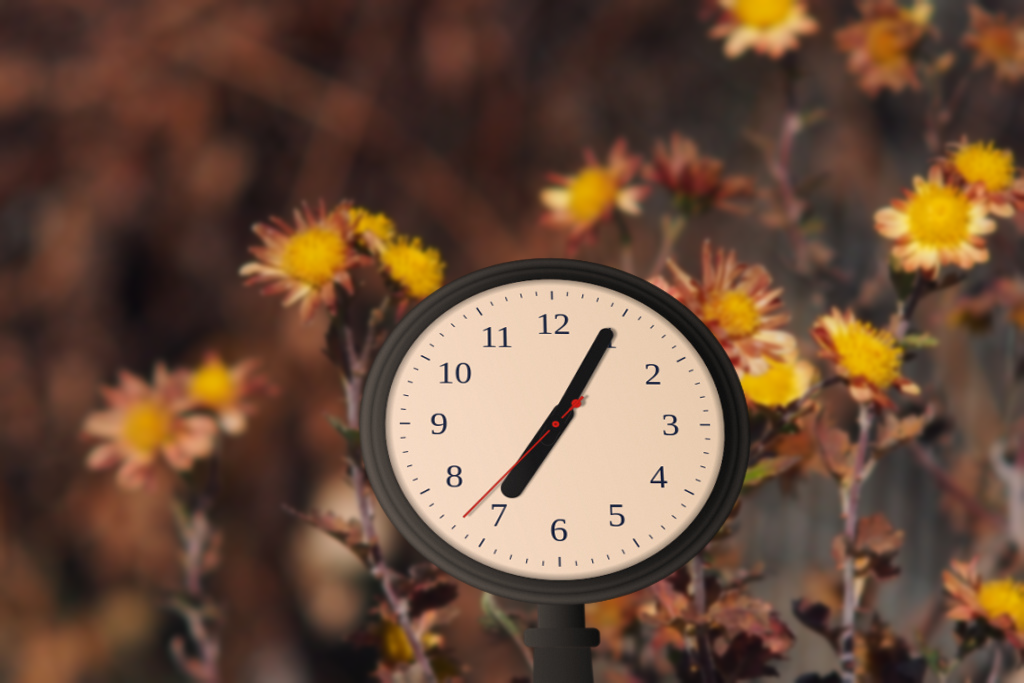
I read {"hour": 7, "minute": 4, "second": 37}
